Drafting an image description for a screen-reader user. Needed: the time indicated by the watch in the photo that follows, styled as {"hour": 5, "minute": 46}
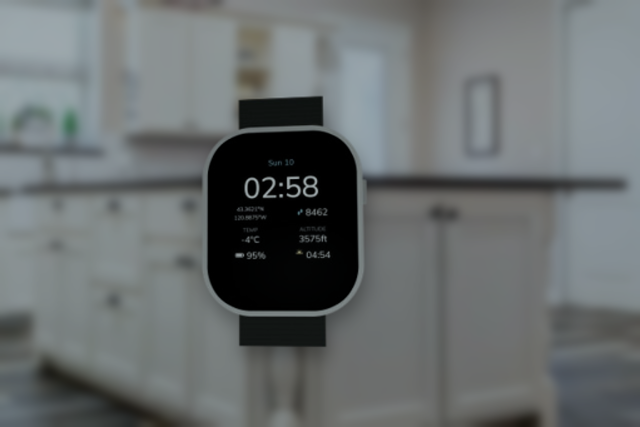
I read {"hour": 2, "minute": 58}
